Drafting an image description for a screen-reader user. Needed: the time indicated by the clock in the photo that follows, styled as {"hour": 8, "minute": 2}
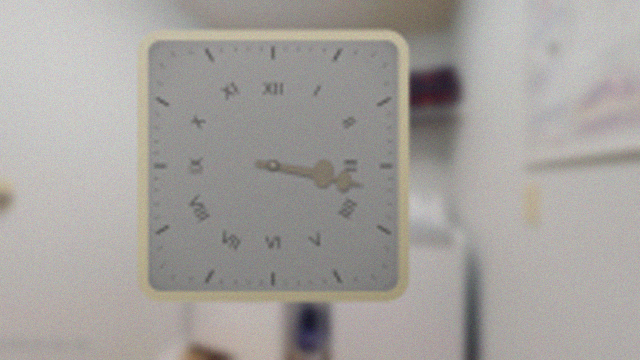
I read {"hour": 3, "minute": 17}
